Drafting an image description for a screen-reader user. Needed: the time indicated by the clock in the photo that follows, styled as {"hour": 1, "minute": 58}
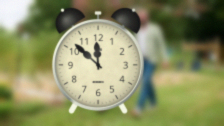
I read {"hour": 11, "minute": 52}
